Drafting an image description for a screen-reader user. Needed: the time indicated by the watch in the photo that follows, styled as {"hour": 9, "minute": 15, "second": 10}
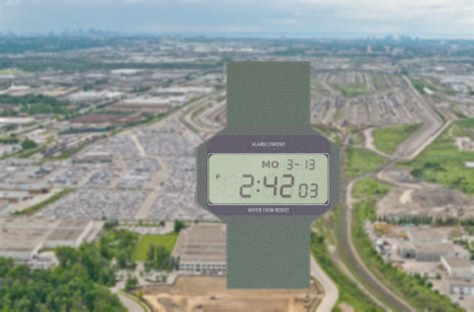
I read {"hour": 2, "minute": 42, "second": 3}
